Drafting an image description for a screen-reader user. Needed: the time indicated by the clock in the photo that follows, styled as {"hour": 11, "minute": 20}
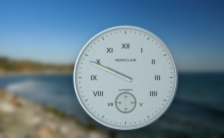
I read {"hour": 9, "minute": 49}
